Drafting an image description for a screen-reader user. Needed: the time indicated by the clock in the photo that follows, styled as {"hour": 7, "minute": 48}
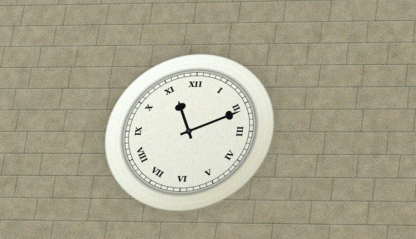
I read {"hour": 11, "minute": 11}
